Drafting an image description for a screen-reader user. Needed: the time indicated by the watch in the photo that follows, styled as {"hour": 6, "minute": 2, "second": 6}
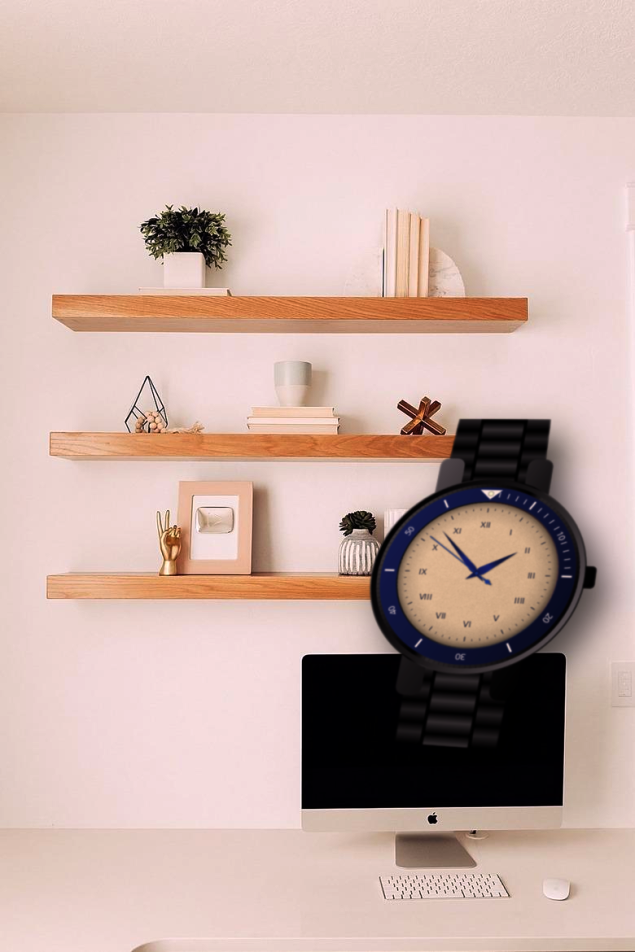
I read {"hour": 1, "minute": 52, "second": 51}
